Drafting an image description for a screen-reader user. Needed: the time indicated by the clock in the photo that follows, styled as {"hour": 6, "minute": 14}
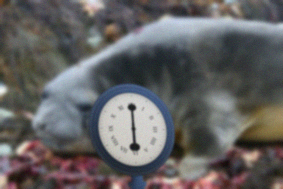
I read {"hour": 6, "minute": 0}
